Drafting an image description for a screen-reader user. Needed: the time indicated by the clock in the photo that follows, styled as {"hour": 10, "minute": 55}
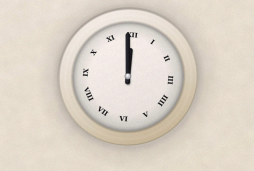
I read {"hour": 11, "minute": 59}
